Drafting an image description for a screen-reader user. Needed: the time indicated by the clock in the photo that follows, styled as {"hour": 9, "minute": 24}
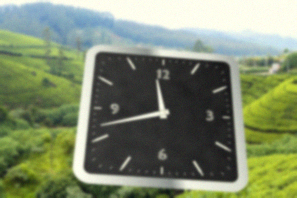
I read {"hour": 11, "minute": 42}
